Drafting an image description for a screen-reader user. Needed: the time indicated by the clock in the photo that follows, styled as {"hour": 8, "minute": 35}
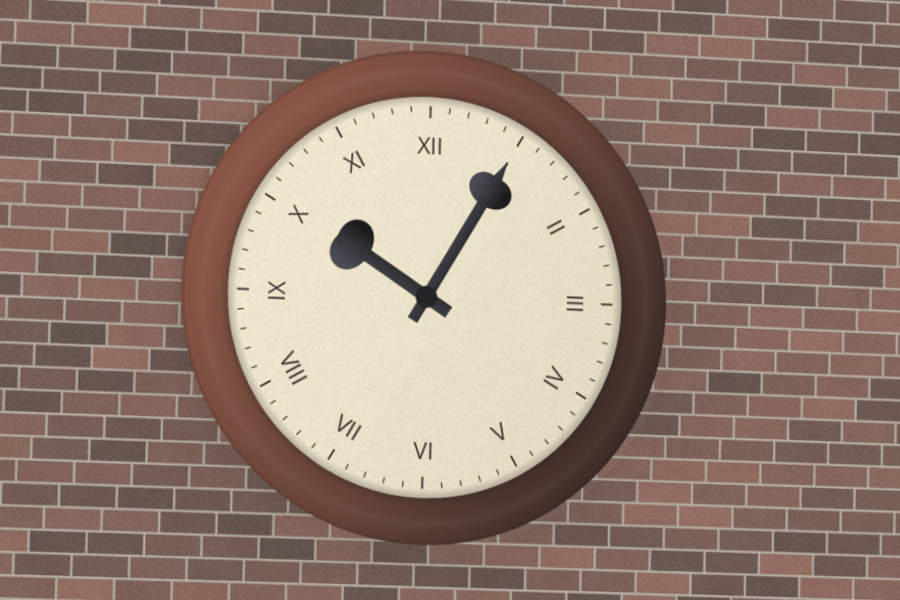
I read {"hour": 10, "minute": 5}
